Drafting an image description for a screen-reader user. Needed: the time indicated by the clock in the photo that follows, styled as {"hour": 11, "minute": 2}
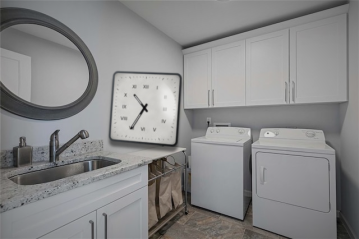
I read {"hour": 10, "minute": 35}
